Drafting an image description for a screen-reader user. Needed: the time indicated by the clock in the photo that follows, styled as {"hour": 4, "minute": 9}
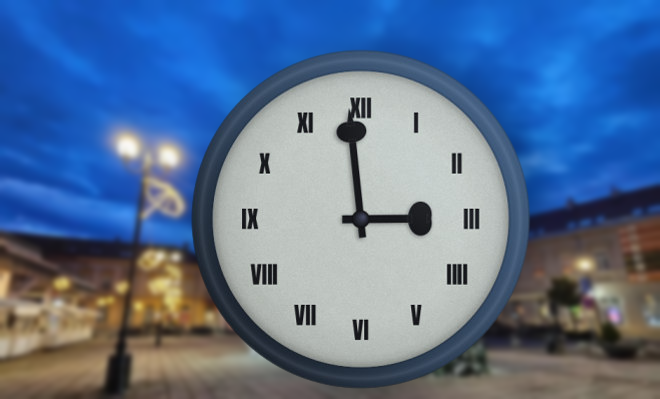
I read {"hour": 2, "minute": 59}
